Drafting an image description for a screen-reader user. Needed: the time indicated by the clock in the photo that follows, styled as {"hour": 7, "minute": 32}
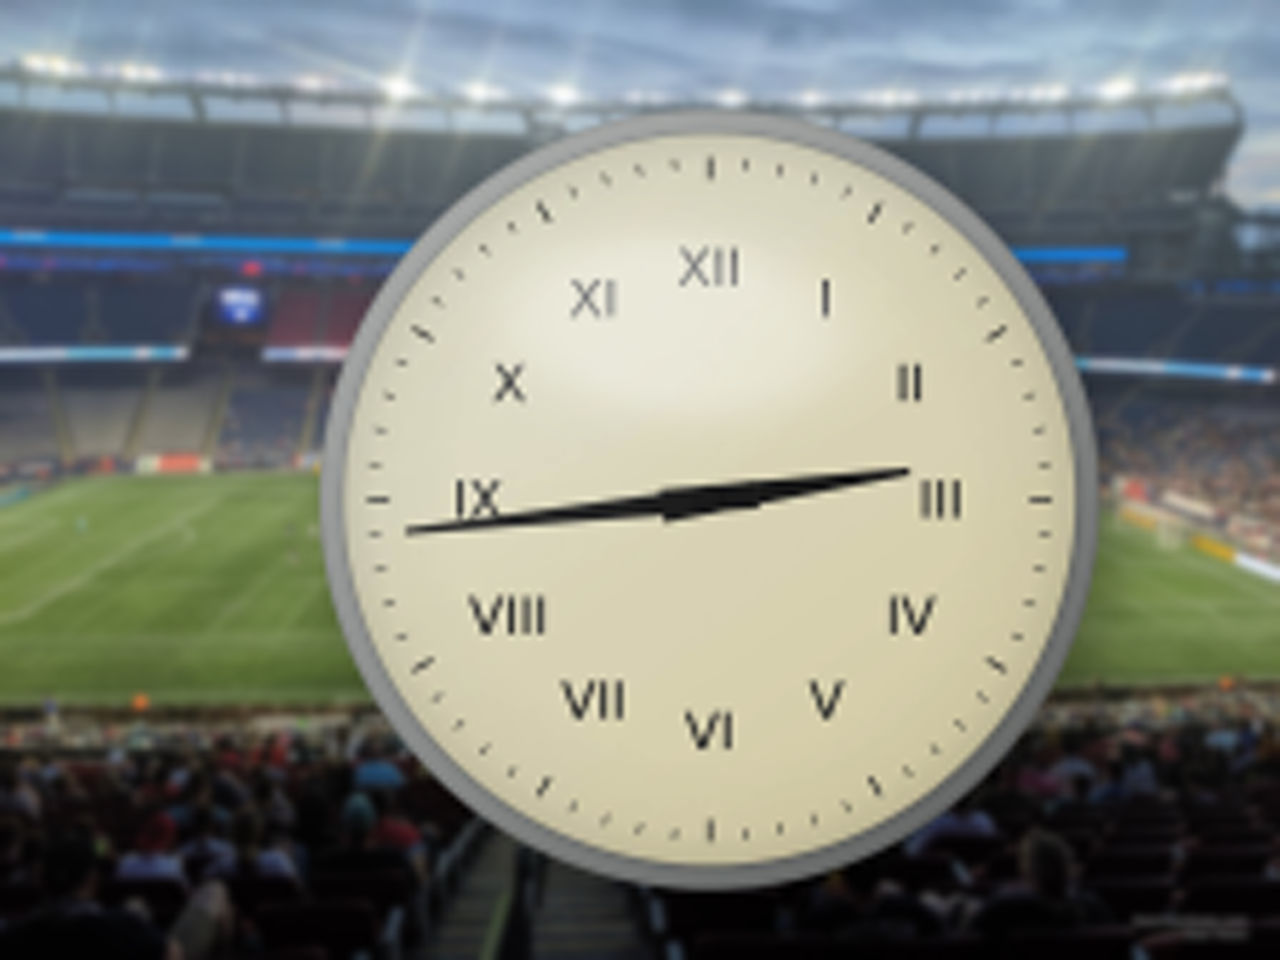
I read {"hour": 2, "minute": 44}
